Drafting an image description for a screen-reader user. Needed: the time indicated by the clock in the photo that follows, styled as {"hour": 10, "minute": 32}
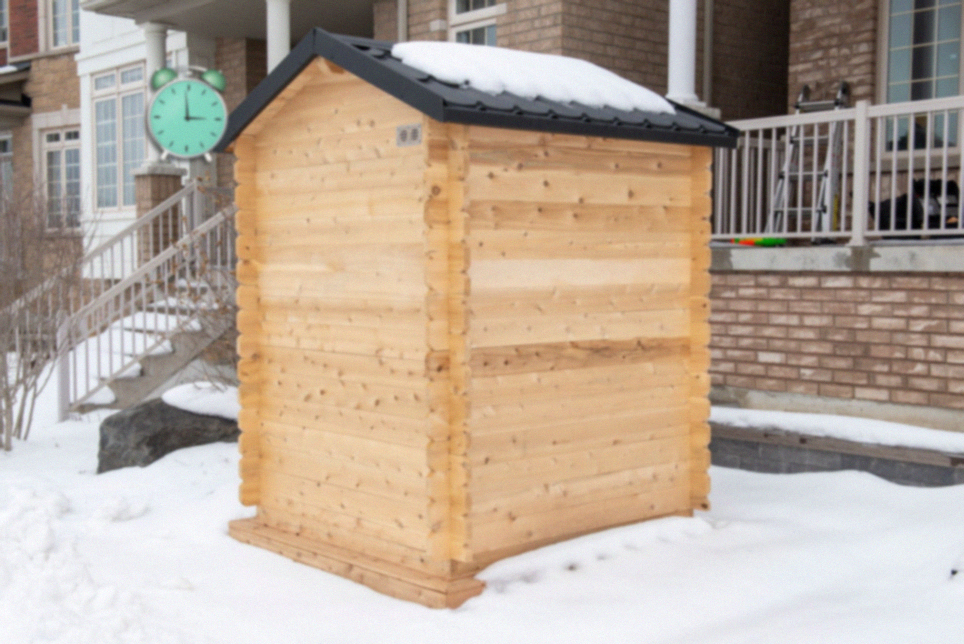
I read {"hour": 2, "minute": 59}
